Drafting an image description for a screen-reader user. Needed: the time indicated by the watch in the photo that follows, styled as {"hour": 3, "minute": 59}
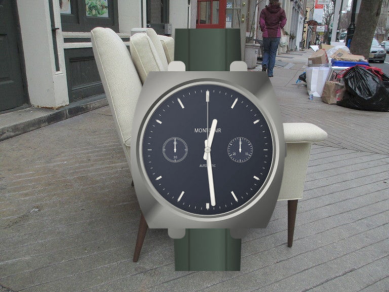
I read {"hour": 12, "minute": 29}
